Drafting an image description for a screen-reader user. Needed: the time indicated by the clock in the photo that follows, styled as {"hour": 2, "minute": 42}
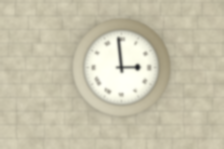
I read {"hour": 2, "minute": 59}
